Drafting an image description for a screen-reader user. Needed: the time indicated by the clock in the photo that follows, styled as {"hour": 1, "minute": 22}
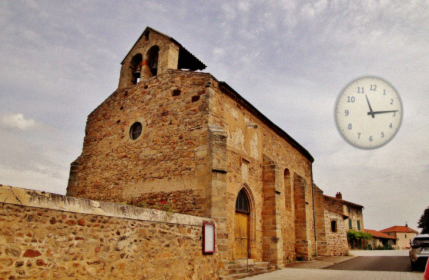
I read {"hour": 11, "minute": 14}
